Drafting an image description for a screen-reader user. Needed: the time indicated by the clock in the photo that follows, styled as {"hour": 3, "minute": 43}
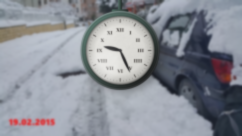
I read {"hour": 9, "minute": 26}
